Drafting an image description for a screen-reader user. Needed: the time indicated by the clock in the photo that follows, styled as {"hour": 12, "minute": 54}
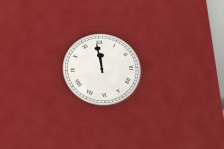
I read {"hour": 11, "minute": 59}
